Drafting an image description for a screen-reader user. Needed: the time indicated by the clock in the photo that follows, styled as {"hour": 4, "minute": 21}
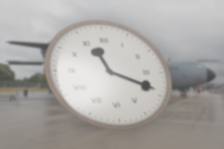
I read {"hour": 11, "minute": 19}
